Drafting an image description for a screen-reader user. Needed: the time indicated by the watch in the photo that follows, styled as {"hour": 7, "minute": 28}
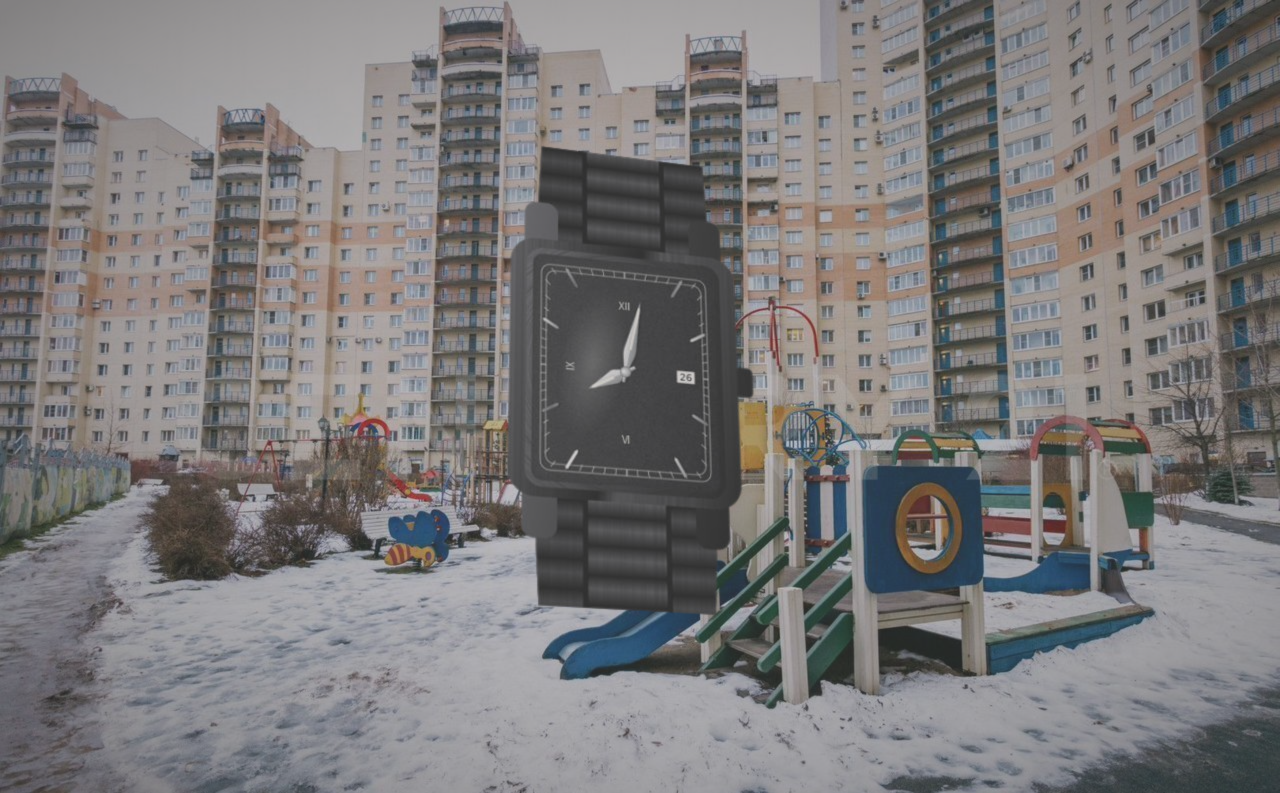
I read {"hour": 8, "minute": 2}
